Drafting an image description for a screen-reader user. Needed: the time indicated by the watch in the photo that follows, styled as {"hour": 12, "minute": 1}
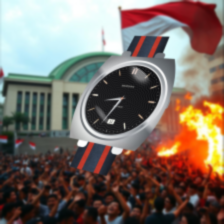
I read {"hour": 8, "minute": 33}
